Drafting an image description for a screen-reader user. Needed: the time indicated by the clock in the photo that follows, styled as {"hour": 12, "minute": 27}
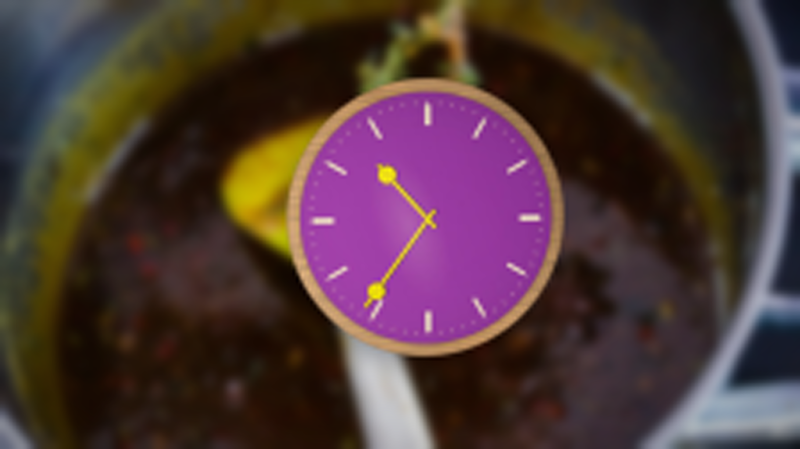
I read {"hour": 10, "minute": 36}
